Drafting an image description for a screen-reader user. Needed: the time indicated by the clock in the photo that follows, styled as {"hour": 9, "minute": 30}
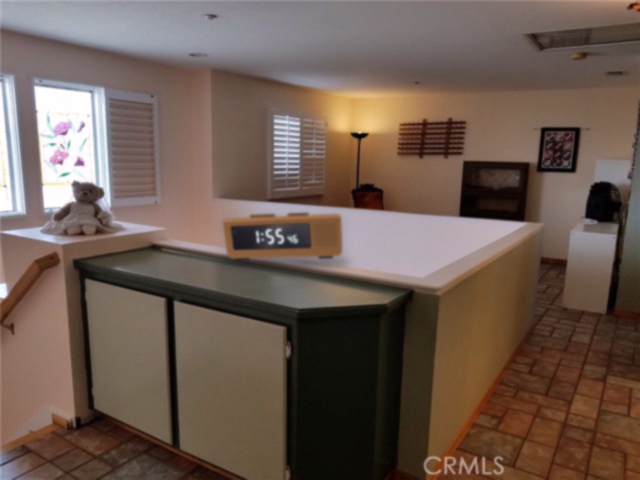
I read {"hour": 1, "minute": 55}
